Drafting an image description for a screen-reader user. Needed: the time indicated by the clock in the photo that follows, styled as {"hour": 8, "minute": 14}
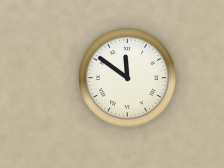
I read {"hour": 11, "minute": 51}
